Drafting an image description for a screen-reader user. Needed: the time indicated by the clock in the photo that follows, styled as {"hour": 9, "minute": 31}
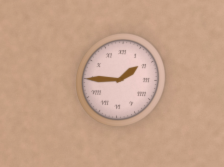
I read {"hour": 1, "minute": 45}
